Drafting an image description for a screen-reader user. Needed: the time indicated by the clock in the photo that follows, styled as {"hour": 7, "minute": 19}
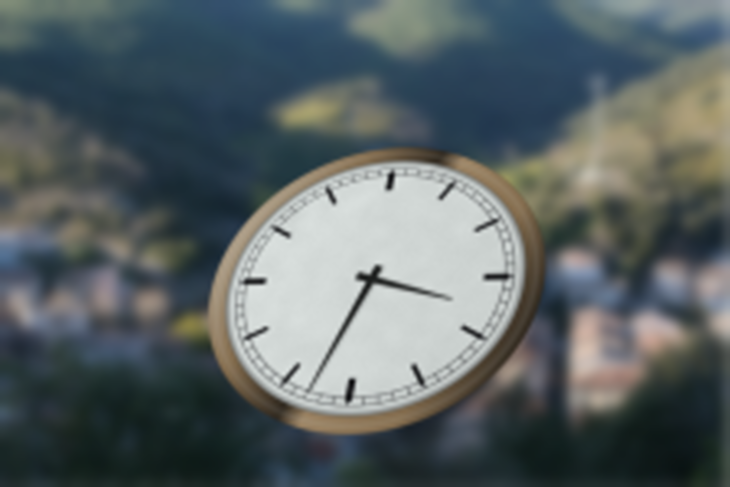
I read {"hour": 3, "minute": 33}
